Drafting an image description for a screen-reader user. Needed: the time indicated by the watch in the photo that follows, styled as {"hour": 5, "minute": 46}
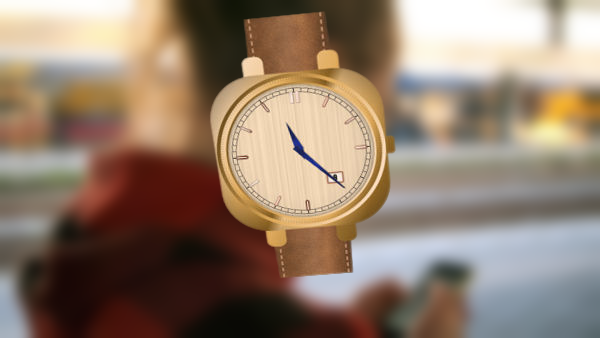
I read {"hour": 11, "minute": 23}
